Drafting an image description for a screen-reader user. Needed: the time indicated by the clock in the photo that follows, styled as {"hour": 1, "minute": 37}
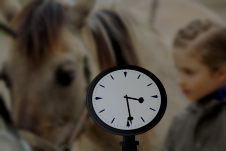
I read {"hour": 3, "minute": 29}
